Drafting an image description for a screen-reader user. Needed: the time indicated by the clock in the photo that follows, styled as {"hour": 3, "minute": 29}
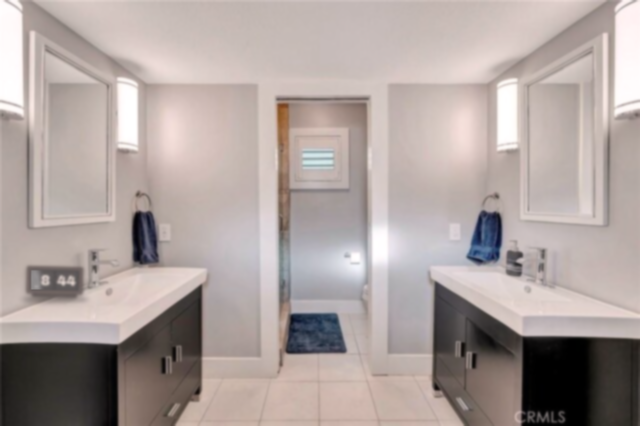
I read {"hour": 8, "minute": 44}
